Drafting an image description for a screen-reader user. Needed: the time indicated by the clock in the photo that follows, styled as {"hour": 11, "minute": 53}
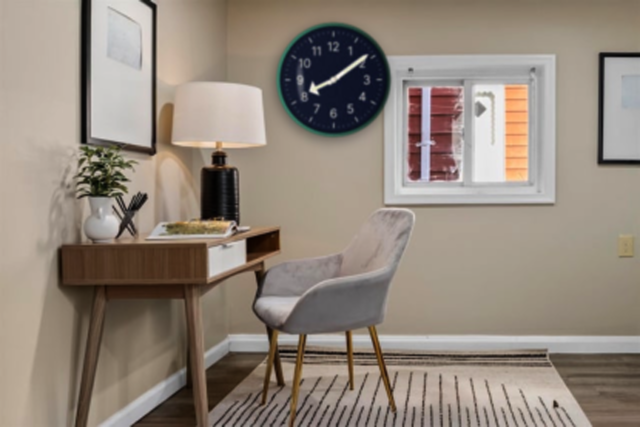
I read {"hour": 8, "minute": 9}
